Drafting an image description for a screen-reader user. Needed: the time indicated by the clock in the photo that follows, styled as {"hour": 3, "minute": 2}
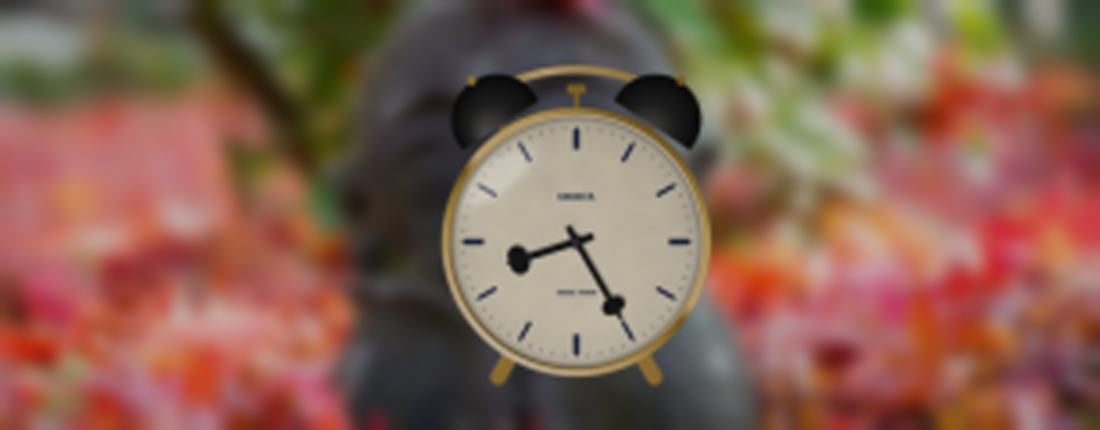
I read {"hour": 8, "minute": 25}
